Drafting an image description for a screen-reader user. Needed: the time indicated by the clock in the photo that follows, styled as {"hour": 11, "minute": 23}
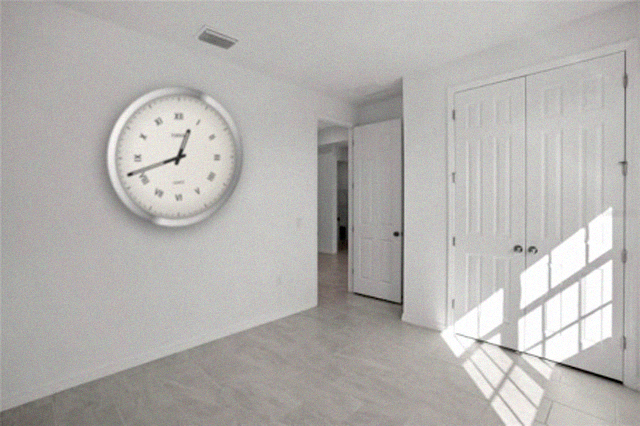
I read {"hour": 12, "minute": 42}
